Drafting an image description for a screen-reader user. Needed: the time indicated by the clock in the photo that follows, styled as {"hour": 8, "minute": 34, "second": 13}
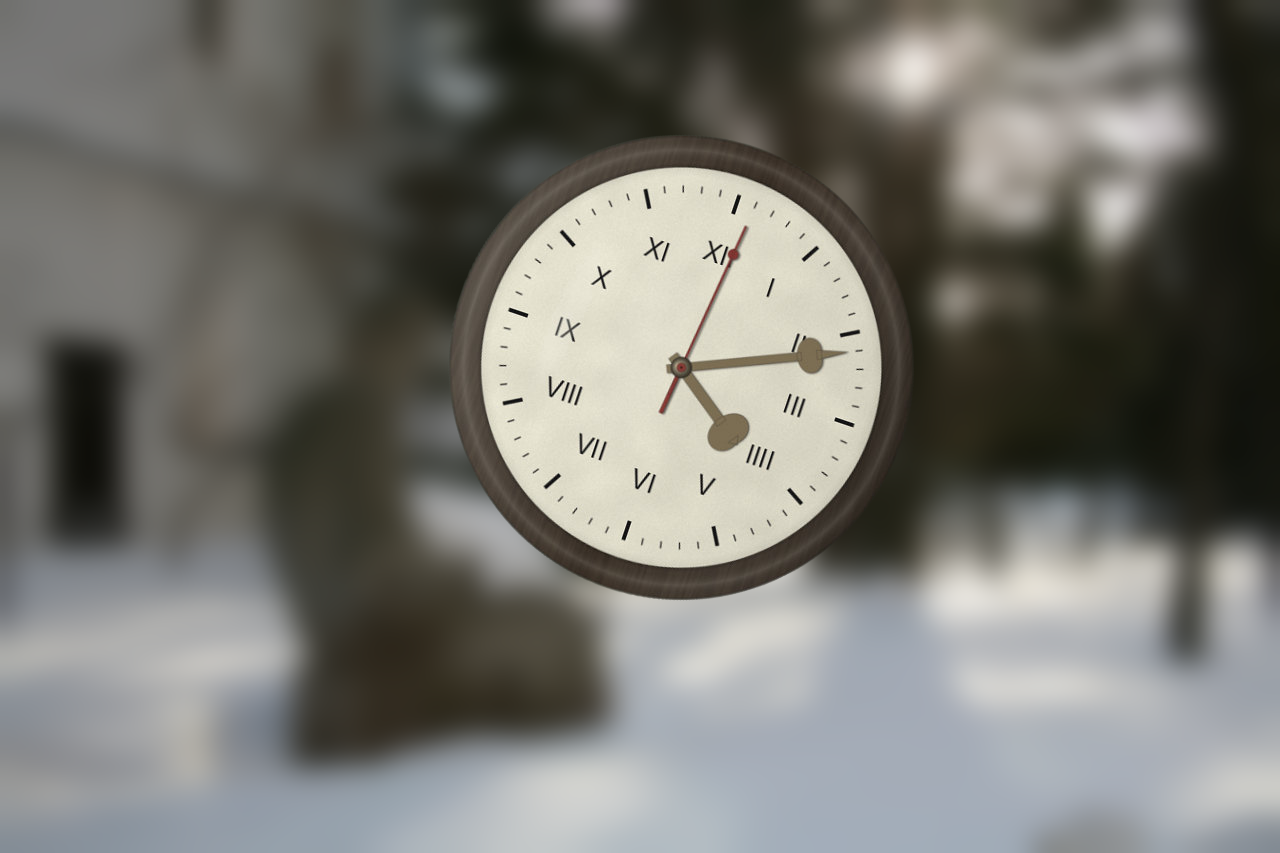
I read {"hour": 4, "minute": 11, "second": 1}
